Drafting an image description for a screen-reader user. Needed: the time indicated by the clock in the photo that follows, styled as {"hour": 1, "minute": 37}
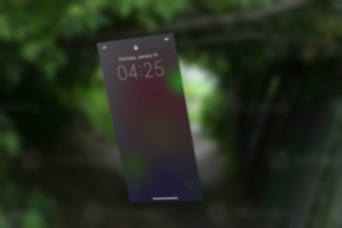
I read {"hour": 4, "minute": 25}
